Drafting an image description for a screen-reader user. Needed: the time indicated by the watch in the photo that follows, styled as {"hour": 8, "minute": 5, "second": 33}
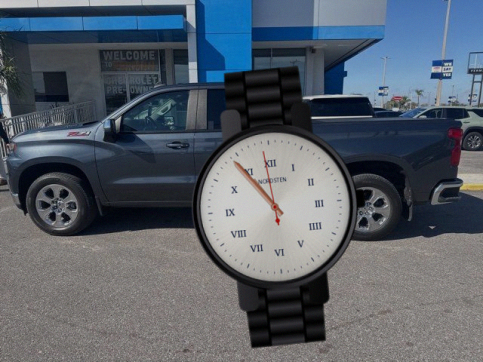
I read {"hour": 10, "minute": 53, "second": 59}
